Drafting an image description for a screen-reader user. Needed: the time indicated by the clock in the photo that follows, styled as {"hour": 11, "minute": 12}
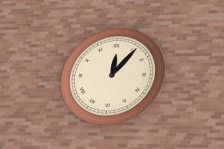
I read {"hour": 12, "minute": 6}
